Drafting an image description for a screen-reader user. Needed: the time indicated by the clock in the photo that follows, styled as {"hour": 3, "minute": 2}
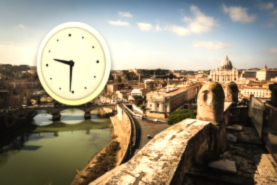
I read {"hour": 9, "minute": 31}
